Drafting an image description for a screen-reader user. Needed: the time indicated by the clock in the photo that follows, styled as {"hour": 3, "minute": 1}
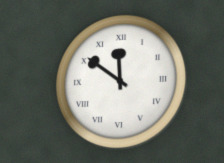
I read {"hour": 11, "minute": 51}
